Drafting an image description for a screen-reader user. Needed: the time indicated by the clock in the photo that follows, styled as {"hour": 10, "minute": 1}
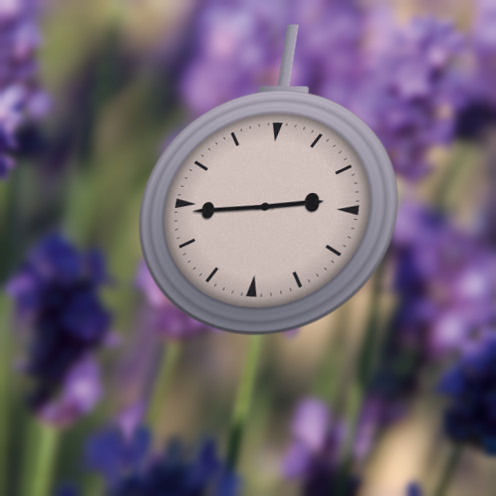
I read {"hour": 2, "minute": 44}
